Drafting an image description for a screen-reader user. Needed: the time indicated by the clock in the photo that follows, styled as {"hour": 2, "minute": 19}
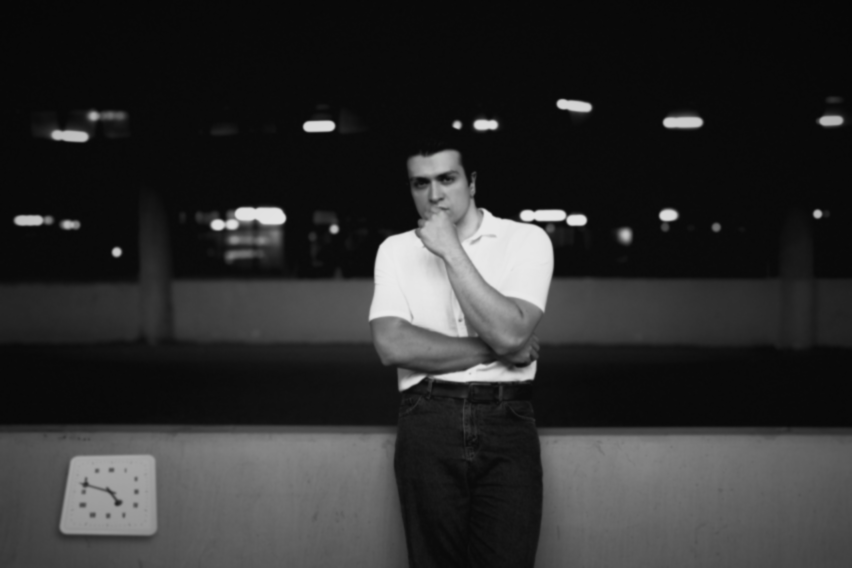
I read {"hour": 4, "minute": 48}
